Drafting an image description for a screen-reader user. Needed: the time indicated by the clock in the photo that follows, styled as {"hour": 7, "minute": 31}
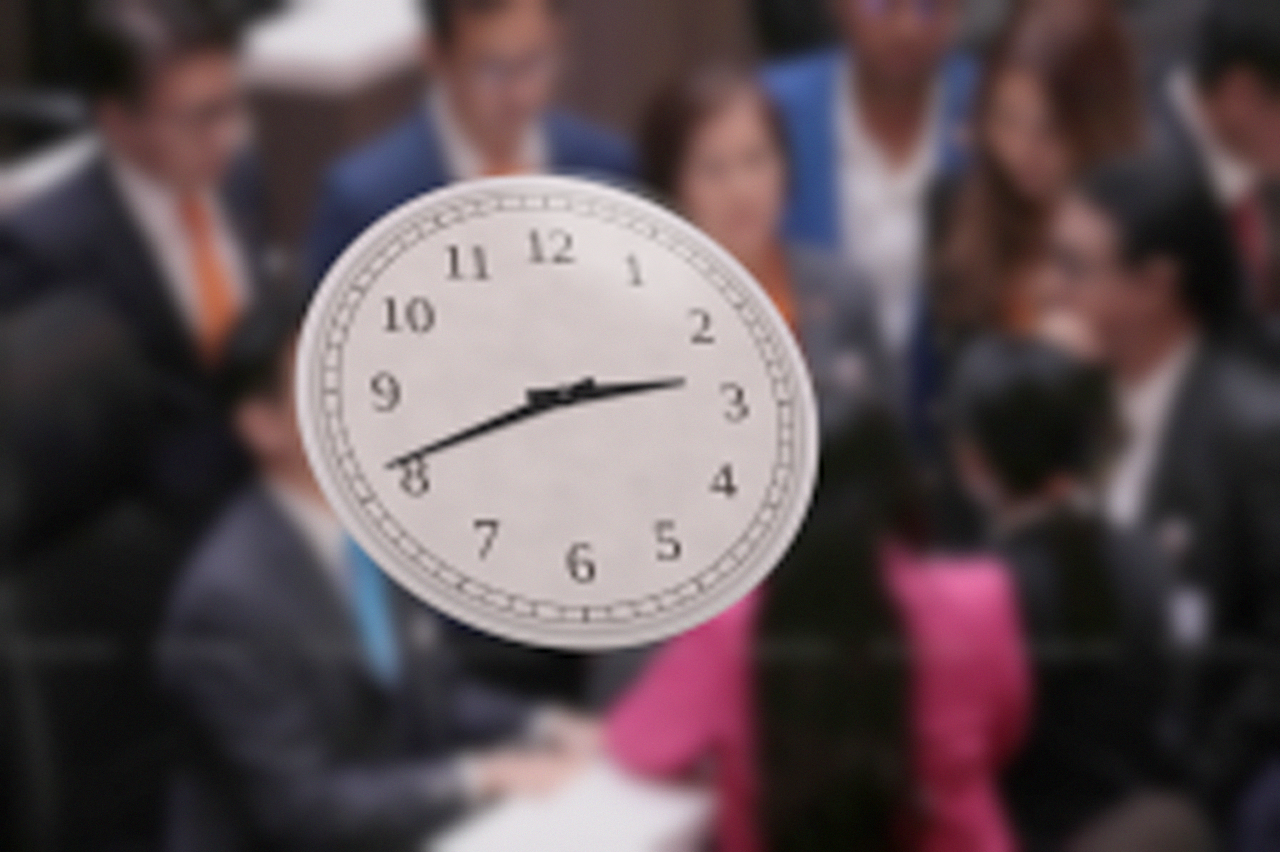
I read {"hour": 2, "minute": 41}
